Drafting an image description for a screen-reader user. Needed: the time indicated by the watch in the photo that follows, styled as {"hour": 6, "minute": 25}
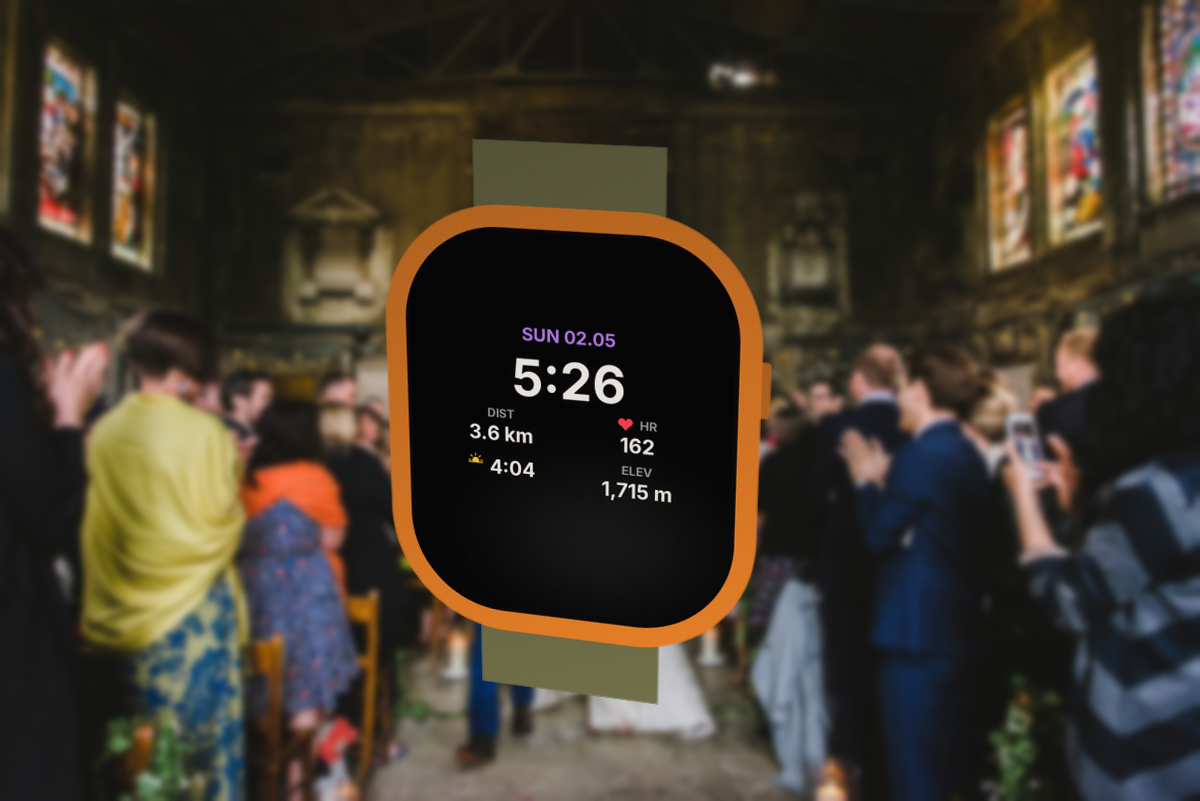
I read {"hour": 5, "minute": 26}
